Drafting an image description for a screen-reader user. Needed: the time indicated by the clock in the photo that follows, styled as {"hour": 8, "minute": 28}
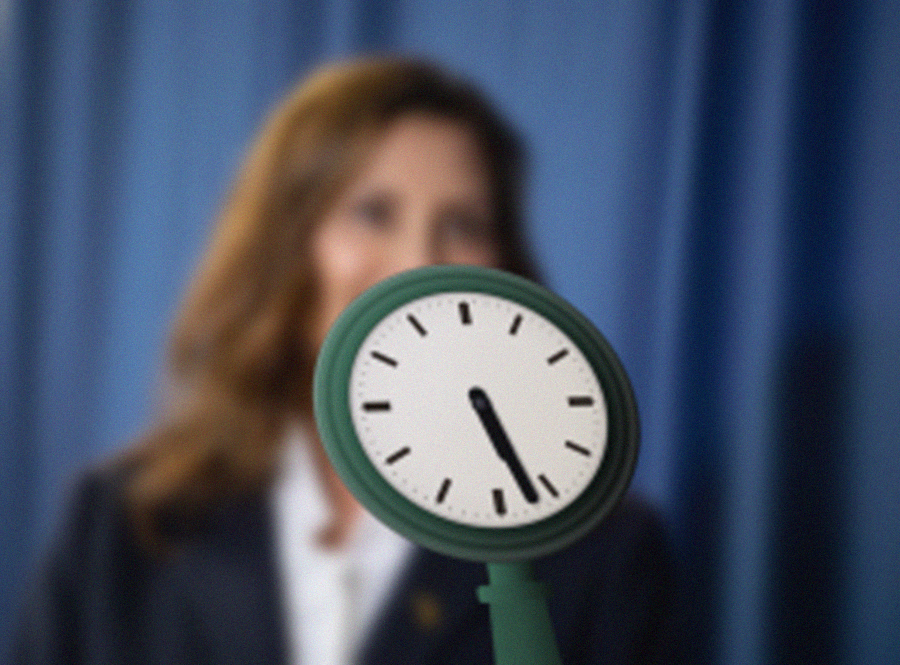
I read {"hour": 5, "minute": 27}
